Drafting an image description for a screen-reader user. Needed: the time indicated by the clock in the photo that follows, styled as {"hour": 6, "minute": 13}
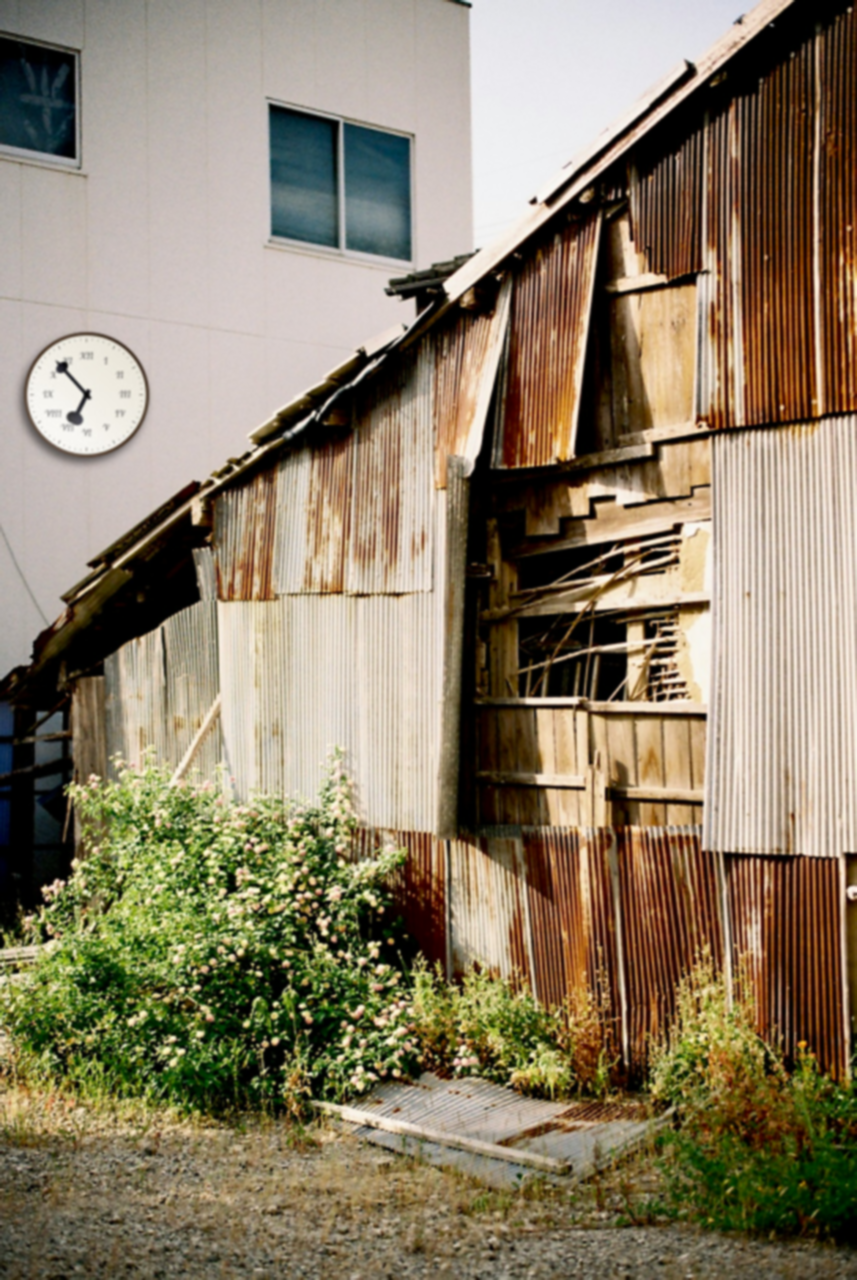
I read {"hour": 6, "minute": 53}
